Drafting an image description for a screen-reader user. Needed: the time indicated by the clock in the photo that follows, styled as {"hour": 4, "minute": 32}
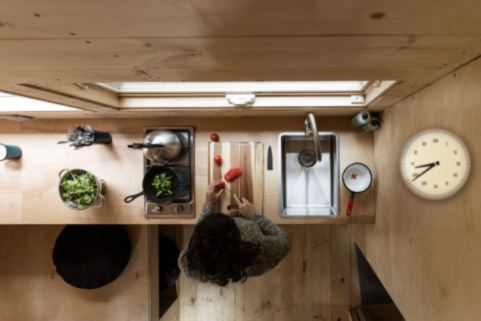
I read {"hour": 8, "minute": 39}
